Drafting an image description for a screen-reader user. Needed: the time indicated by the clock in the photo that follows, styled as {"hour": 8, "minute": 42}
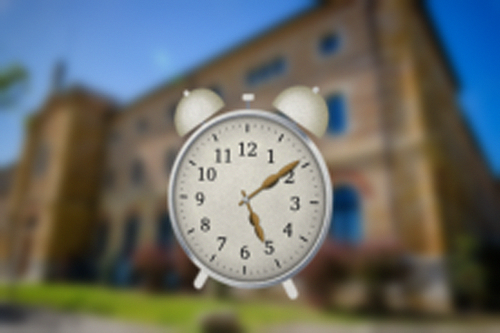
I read {"hour": 5, "minute": 9}
